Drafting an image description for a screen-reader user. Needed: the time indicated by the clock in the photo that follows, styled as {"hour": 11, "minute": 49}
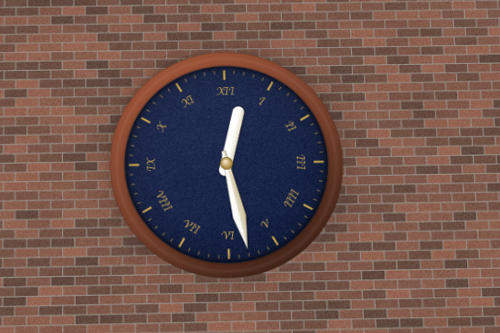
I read {"hour": 12, "minute": 28}
